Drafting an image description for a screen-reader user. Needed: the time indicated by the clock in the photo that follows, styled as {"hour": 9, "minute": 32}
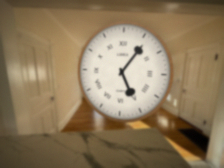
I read {"hour": 5, "minute": 6}
